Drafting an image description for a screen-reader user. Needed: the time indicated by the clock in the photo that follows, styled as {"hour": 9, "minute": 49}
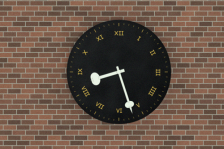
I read {"hour": 8, "minute": 27}
